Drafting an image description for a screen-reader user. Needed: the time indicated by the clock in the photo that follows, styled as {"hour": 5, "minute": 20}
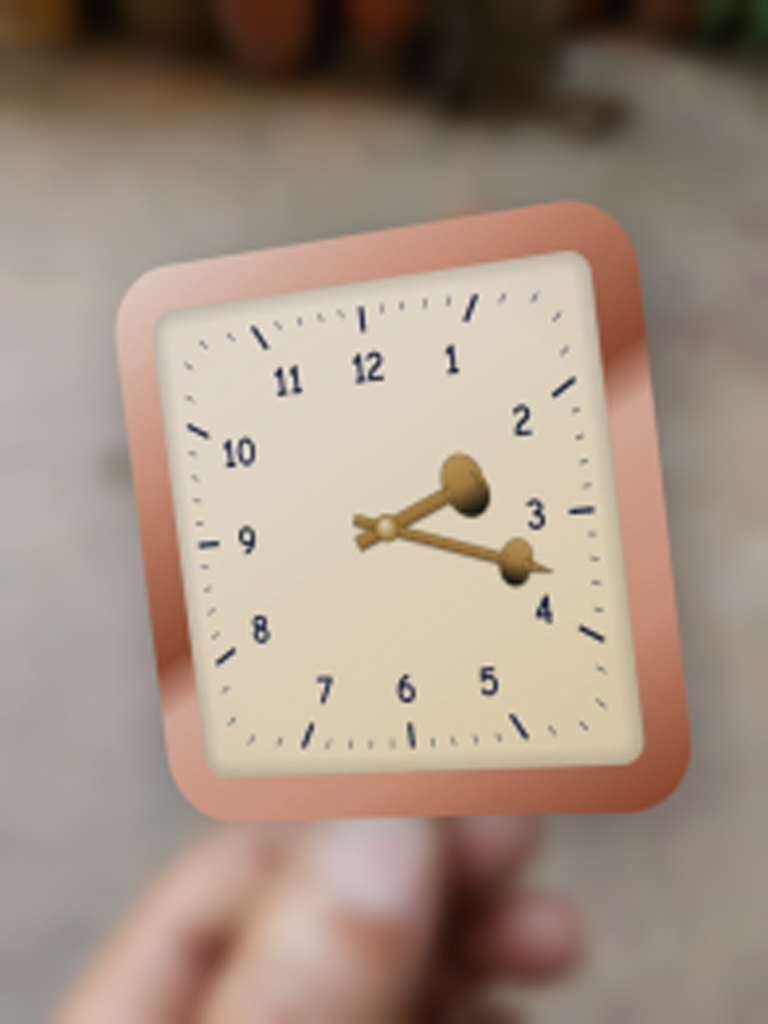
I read {"hour": 2, "minute": 18}
